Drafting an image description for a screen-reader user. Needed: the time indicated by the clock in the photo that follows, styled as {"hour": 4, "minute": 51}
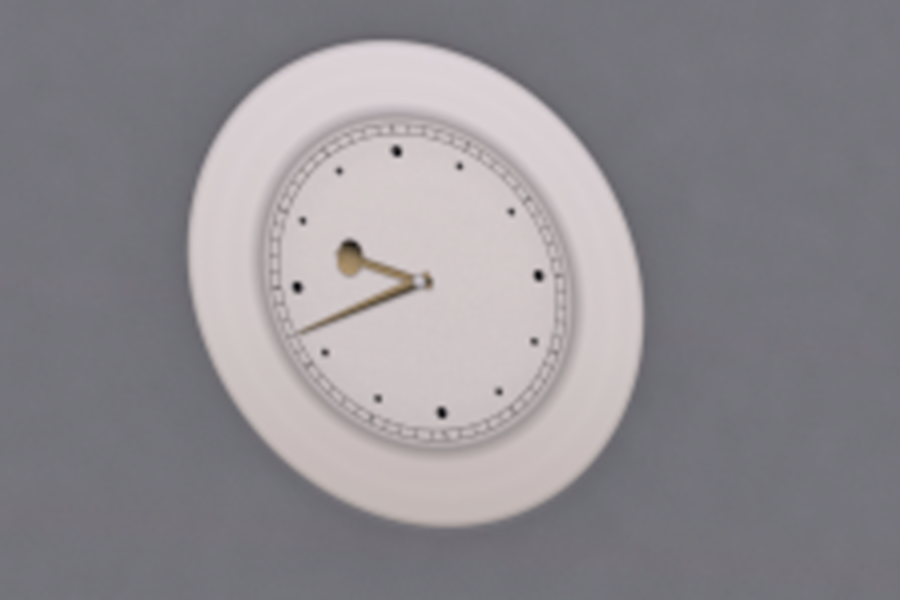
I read {"hour": 9, "minute": 42}
